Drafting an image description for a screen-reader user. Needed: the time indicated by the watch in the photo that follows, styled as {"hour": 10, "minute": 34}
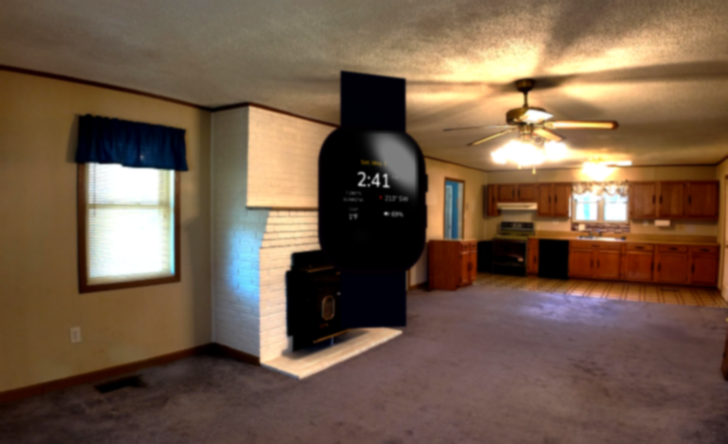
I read {"hour": 2, "minute": 41}
